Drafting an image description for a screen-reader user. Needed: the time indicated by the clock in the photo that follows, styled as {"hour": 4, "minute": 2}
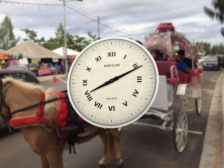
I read {"hour": 8, "minute": 11}
